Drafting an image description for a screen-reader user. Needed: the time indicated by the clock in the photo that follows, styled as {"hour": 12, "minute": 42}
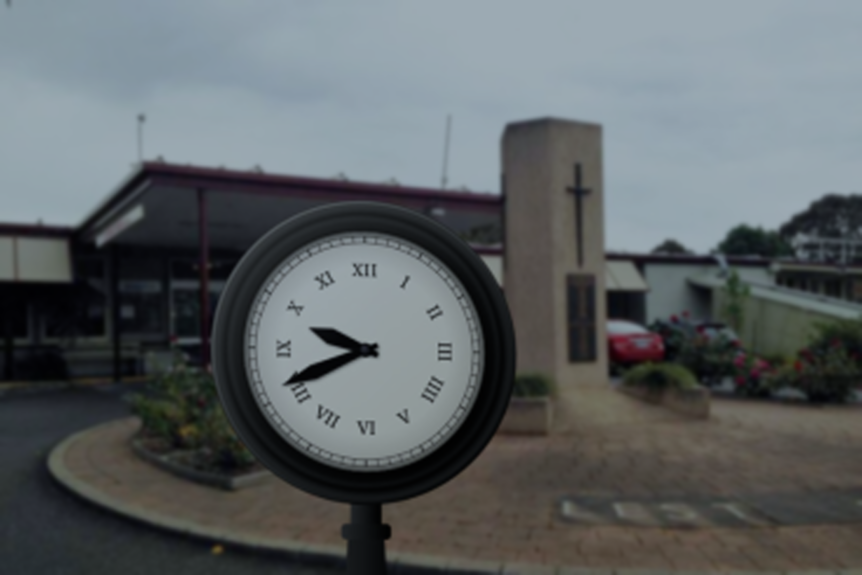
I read {"hour": 9, "minute": 41}
